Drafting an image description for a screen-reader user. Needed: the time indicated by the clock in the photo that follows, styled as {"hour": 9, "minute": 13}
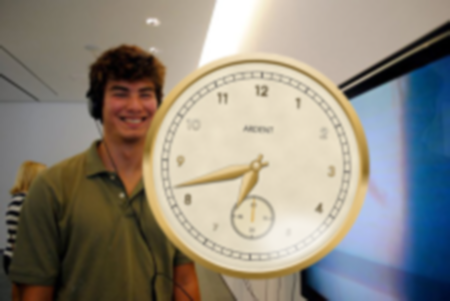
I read {"hour": 6, "minute": 42}
